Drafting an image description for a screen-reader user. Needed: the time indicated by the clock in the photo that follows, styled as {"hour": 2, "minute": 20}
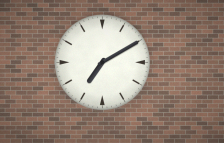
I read {"hour": 7, "minute": 10}
